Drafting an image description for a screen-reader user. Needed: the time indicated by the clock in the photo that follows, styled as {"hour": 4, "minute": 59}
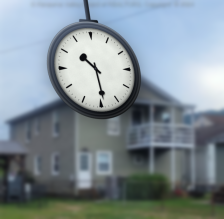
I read {"hour": 10, "minute": 29}
